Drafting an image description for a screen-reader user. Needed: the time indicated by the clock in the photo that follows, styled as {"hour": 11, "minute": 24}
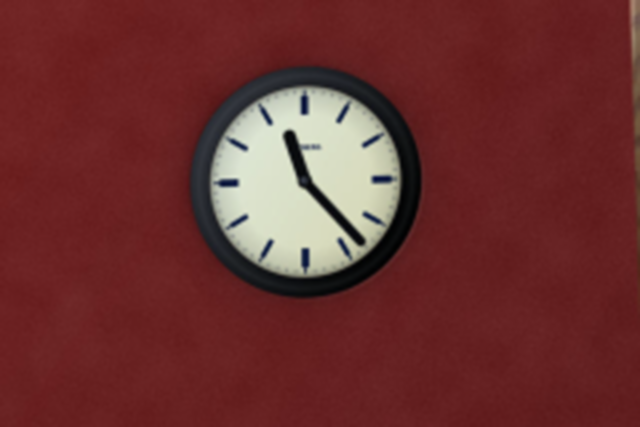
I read {"hour": 11, "minute": 23}
